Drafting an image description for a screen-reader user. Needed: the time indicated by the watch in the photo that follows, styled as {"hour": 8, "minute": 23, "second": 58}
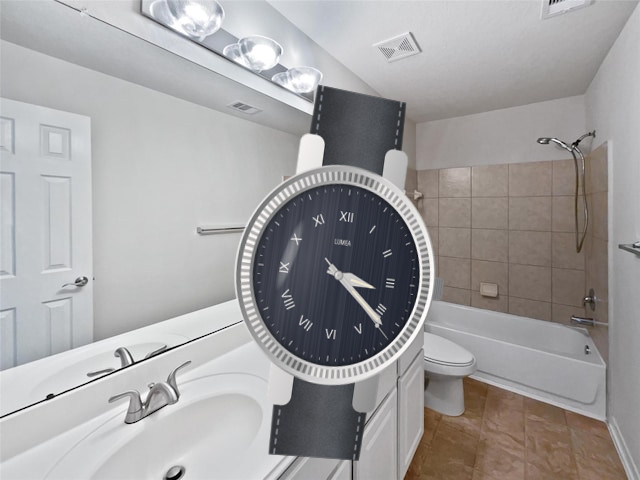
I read {"hour": 3, "minute": 21, "second": 22}
